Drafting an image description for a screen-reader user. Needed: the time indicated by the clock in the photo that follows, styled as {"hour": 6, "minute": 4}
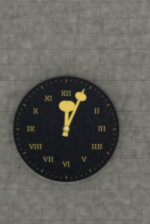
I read {"hour": 12, "minute": 4}
